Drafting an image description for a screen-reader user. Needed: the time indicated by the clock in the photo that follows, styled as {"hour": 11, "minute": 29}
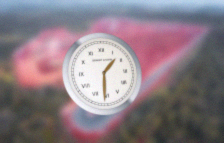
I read {"hour": 1, "minute": 31}
